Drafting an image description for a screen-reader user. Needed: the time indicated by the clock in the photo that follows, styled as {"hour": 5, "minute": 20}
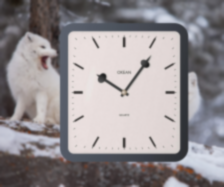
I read {"hour": 10, "minute": 6}
